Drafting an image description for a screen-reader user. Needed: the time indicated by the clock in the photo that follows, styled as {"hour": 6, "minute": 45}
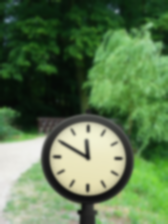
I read {"hour": 11, "minute": 50}
